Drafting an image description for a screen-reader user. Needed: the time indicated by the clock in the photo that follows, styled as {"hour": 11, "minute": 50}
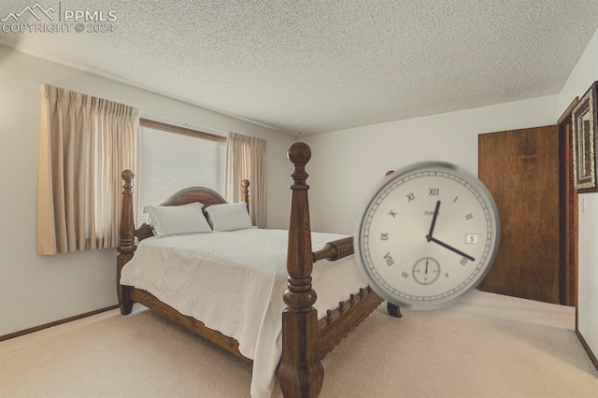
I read {"hour": 12, "minute": 19}
